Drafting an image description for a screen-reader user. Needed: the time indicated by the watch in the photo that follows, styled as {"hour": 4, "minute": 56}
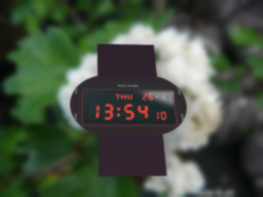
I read {"hour": 13, "minute": 54}
